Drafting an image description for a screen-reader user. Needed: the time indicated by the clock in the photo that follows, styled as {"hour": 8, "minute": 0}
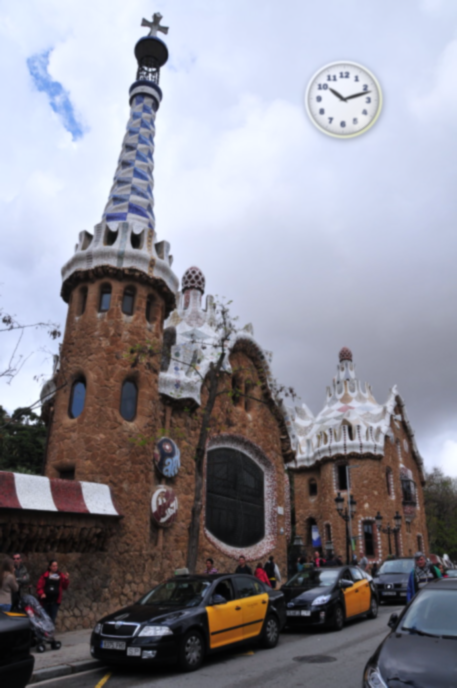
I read {"hour": 10, "minute": 12}
